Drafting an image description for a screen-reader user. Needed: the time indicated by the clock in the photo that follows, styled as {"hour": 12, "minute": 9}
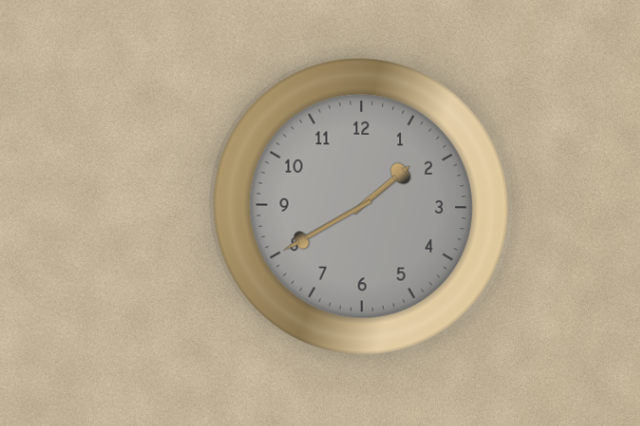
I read {"hour": 1, "minute": 40}
